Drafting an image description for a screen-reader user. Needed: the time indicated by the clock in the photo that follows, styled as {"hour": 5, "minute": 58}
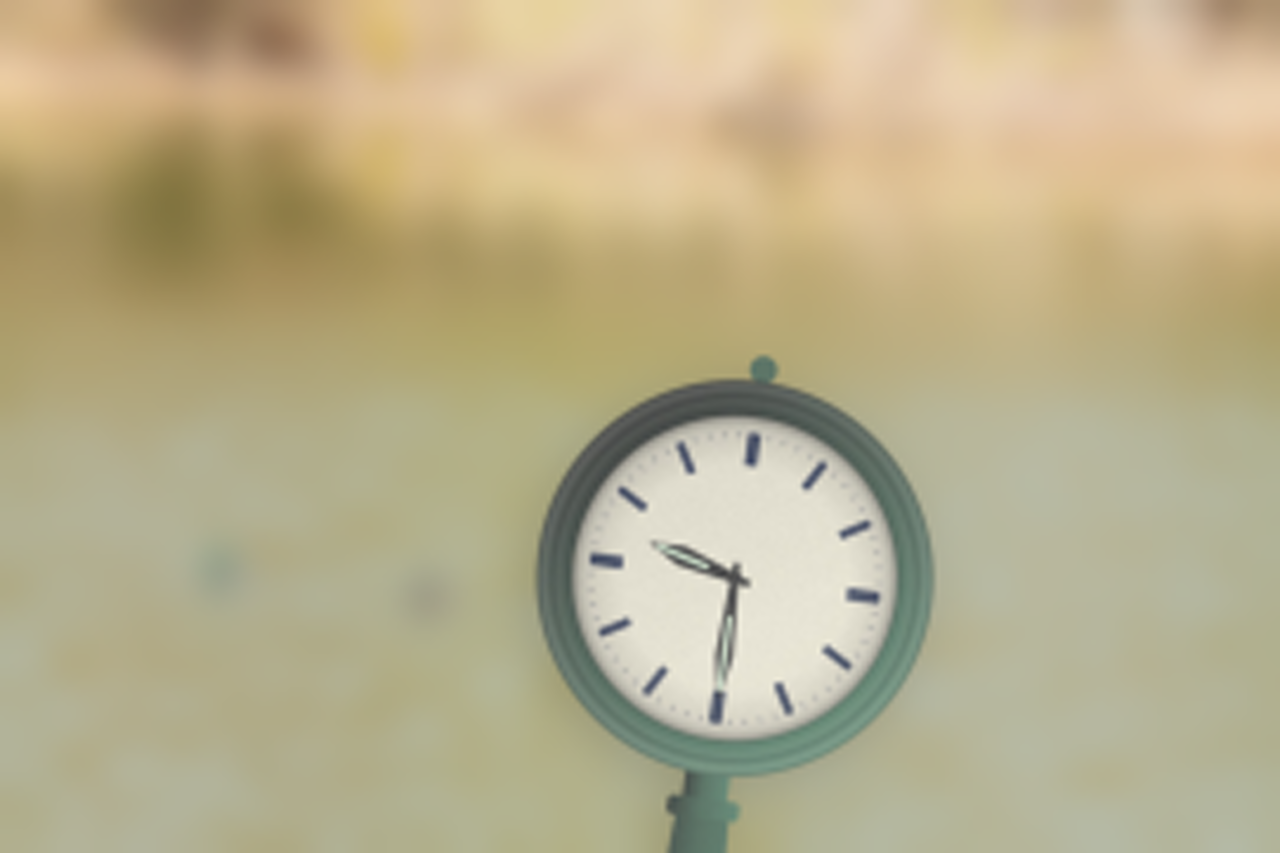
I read {"hour": 9, "minute": 30}
